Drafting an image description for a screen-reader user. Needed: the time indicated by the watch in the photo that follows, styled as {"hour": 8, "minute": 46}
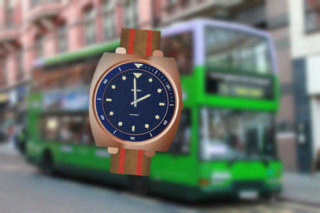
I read {"hour": 1, "minute": 59}
